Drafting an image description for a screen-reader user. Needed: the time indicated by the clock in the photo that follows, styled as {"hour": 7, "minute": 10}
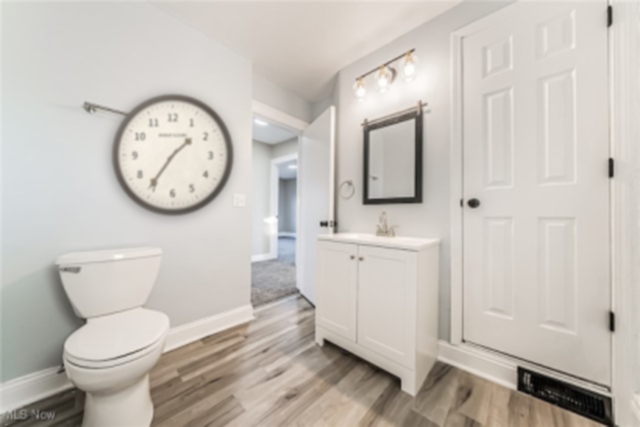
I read {"hour": 1, "minute": 36}
